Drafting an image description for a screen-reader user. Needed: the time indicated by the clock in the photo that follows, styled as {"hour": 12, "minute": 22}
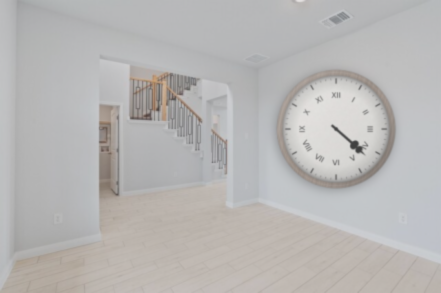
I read {"hour": 4, "minute": 22}
